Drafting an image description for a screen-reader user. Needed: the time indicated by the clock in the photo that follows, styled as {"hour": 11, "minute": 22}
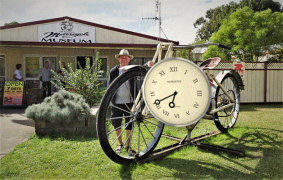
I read {"hour": 6, "minute": 41}
